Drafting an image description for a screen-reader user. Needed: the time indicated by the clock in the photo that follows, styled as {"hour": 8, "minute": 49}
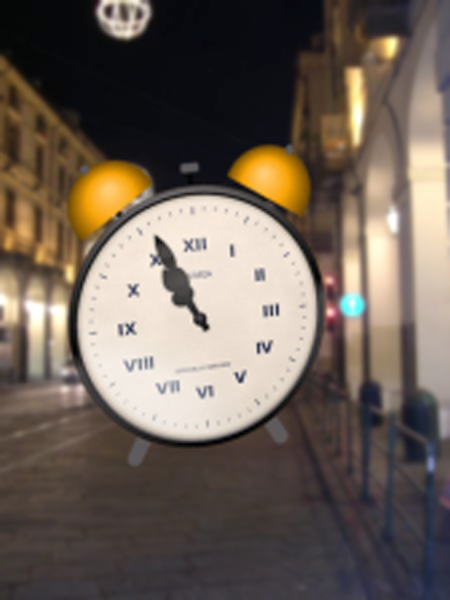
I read {"hour": 10, "minute": 56}
